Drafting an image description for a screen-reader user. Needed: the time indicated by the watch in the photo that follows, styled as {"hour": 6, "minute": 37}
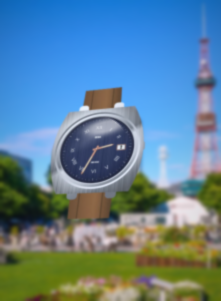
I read {"hour": 2, "minute": 34}
